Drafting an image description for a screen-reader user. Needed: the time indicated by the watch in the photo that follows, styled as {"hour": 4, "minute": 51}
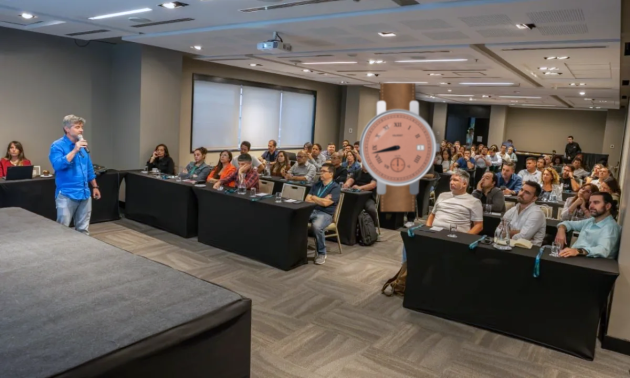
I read {"hour": 8, "minute": 43}
